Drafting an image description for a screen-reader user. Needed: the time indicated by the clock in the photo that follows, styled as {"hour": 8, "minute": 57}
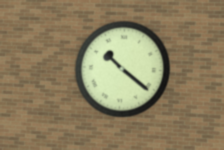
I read {"hour": 10, "minute": 21}
